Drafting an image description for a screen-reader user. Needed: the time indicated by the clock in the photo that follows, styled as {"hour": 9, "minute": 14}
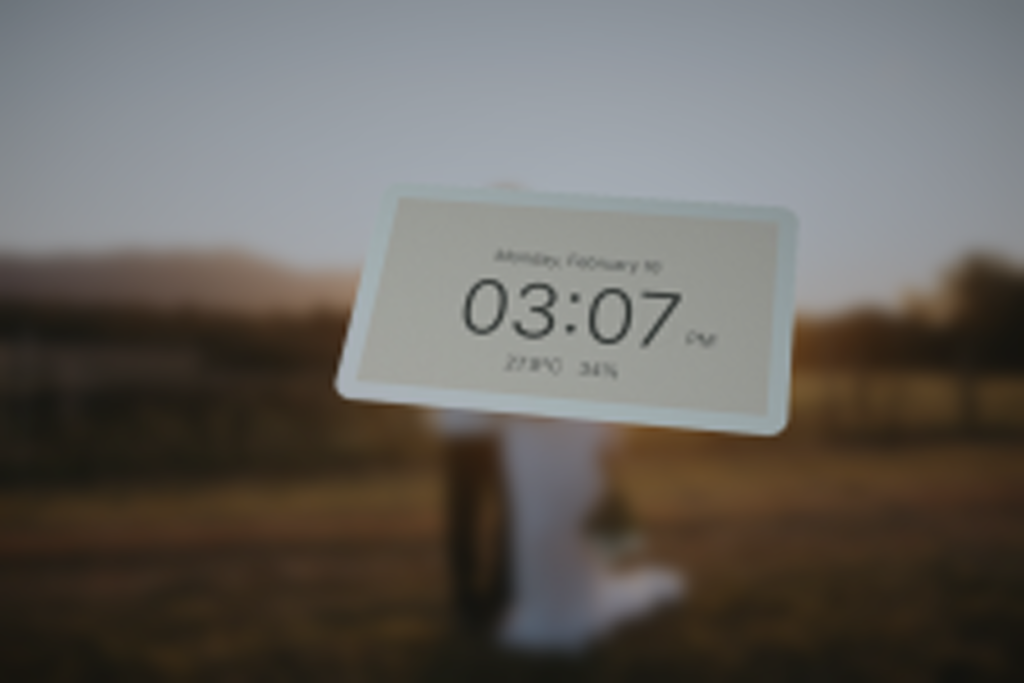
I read {"hour": 3, "minute": 7}
